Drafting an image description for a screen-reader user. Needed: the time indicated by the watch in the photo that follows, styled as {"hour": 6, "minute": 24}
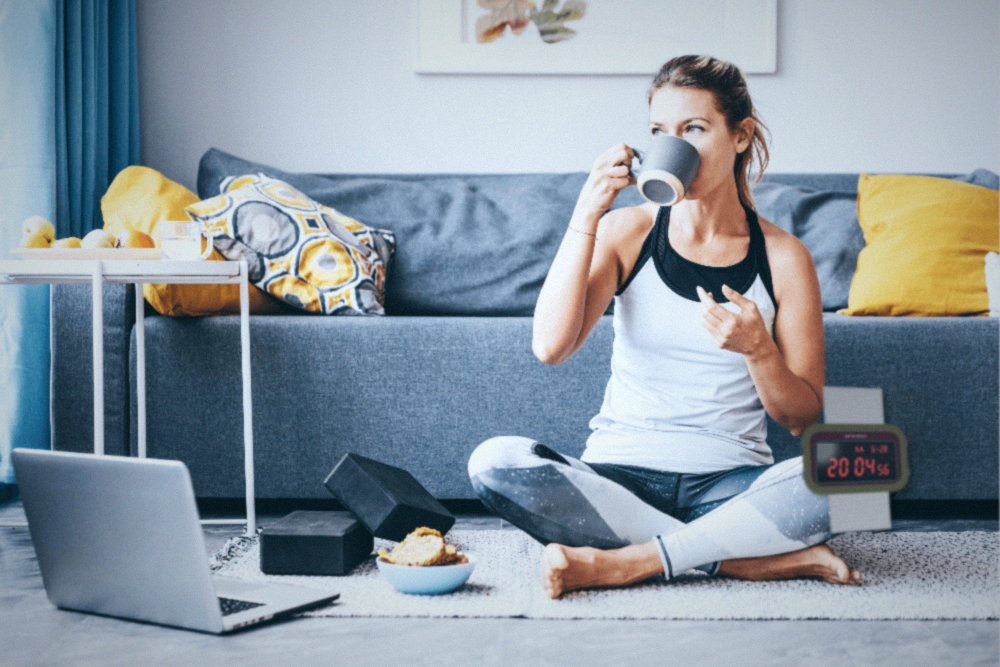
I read {"hour": 20, "minute": 4}
